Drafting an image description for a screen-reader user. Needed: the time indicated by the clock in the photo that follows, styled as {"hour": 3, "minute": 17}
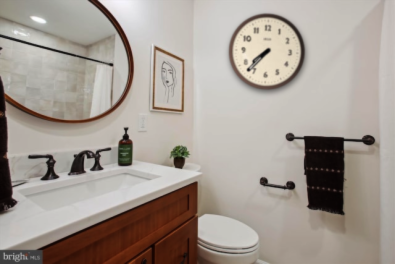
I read {"hour": 7, "minute": 37}
